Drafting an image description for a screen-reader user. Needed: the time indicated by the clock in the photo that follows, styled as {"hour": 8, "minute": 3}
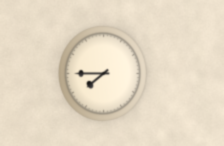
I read {"hour": 7, "minute": 45}
